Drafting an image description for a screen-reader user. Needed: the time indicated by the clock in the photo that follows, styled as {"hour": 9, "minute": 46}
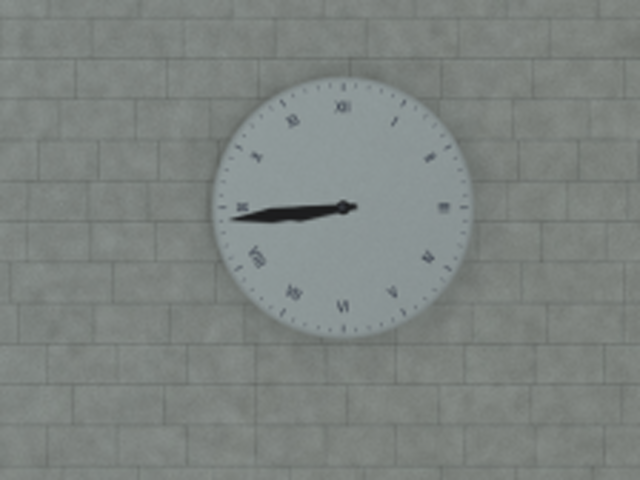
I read {"hour": 8, "minute": 44}
